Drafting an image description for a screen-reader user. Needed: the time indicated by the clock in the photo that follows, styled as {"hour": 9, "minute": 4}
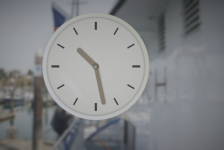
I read {"hour": 10, "minute": 28}
